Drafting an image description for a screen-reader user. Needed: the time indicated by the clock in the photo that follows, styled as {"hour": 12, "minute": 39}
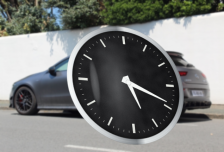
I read {"hour": 5, "minute": 19}
